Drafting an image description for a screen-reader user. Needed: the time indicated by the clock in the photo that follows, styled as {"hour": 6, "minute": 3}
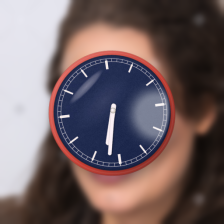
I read {"hour": 6, "minute": 32}
